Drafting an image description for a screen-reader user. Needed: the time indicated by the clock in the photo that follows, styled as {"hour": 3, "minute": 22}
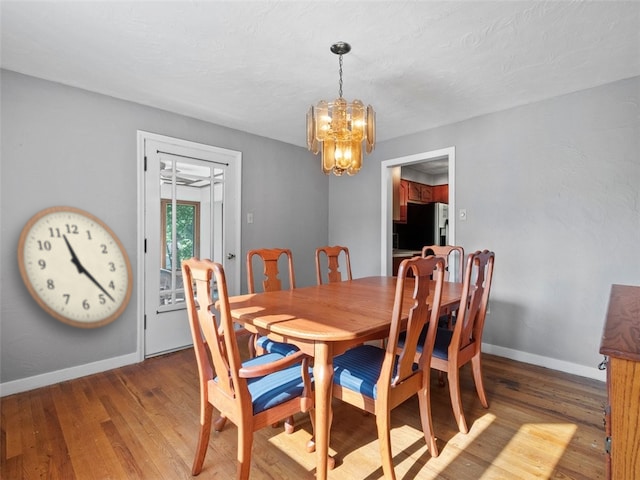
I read {"hour": 11, "minute": 23}
